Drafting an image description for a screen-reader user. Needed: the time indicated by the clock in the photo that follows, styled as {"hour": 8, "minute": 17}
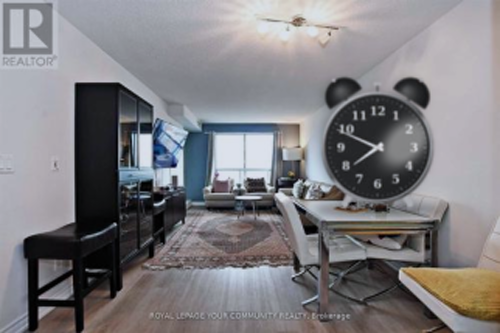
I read {"hour": 7, "minute": 49}
